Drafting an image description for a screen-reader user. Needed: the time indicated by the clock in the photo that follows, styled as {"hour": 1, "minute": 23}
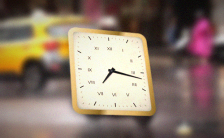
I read {"hour": 7, "minute": 17}
